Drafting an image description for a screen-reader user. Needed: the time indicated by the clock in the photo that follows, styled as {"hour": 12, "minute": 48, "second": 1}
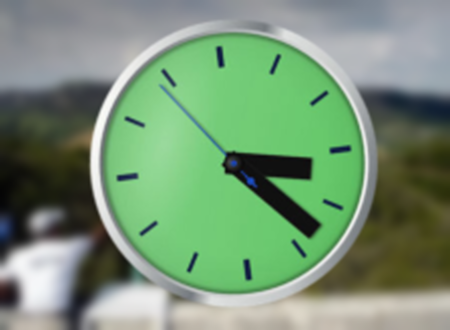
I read {"hour": 3, "minute": 22, "second": 54}
